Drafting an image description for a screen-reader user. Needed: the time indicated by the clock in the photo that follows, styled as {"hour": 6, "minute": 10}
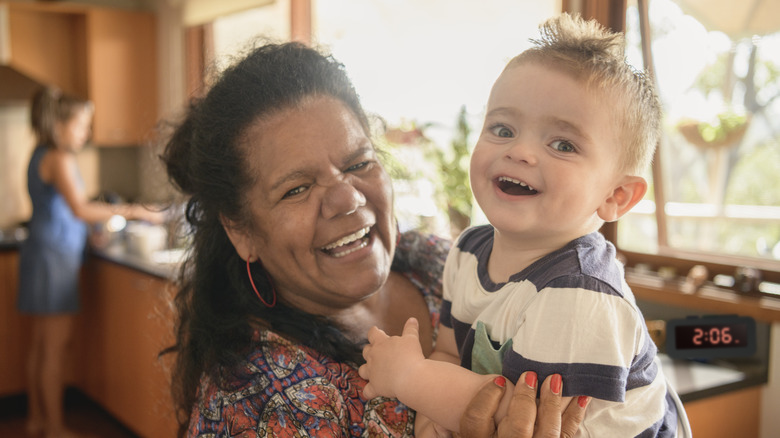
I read {"hour": 2, "minute": 6}
